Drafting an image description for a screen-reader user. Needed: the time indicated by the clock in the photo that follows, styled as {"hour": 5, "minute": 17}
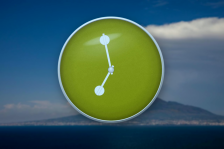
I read {"hour": 6, "minute": 58}
